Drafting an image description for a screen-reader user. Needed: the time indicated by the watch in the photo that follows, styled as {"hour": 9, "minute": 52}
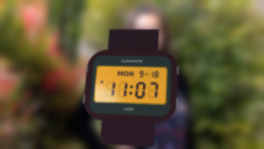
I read {"hour": 11, "minute": 7}
